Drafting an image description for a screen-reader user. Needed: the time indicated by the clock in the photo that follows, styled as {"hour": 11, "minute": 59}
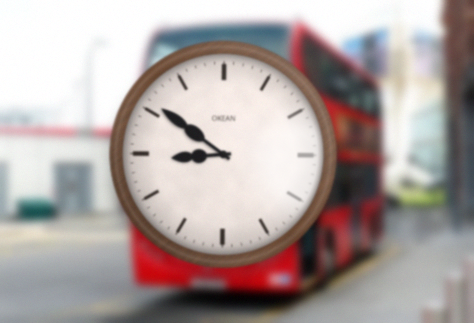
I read {"hour": 8, "minute": 51}
